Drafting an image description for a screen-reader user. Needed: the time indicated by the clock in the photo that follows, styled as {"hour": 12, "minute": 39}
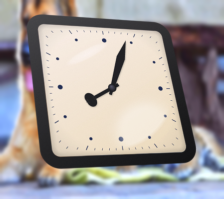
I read {"hour": 8, "minute": 4}
